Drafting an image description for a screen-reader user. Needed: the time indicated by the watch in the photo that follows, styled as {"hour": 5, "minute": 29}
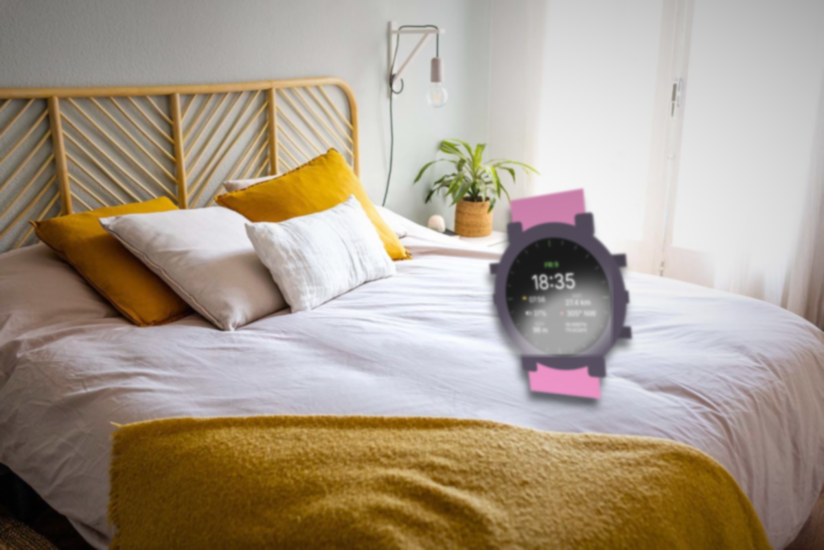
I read {"hour": 18, "minute": 35}
